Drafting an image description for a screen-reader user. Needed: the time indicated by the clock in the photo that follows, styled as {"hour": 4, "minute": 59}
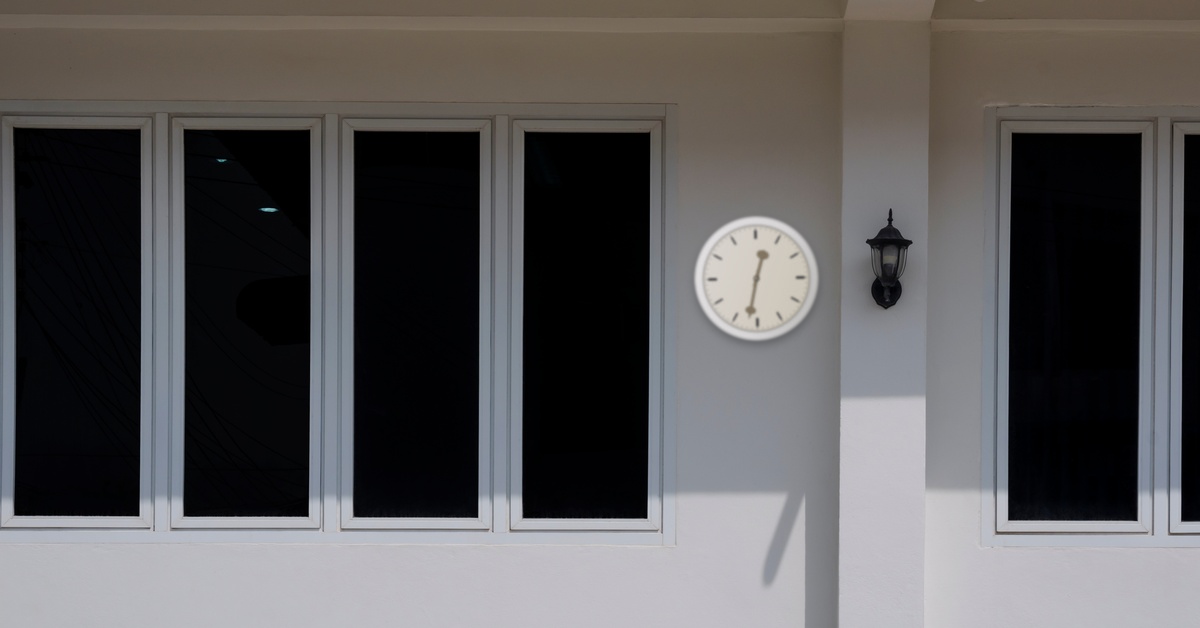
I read {"hour": 12, "minute": 32}
